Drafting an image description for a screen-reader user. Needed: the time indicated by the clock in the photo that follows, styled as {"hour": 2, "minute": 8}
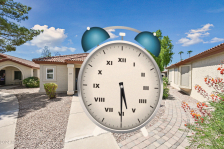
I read {"hour": 5, "minute": 30}
